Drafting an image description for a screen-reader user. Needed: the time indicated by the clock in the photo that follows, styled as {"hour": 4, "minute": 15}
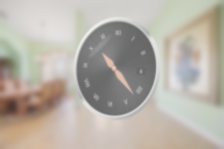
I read {"hour": 10, "minute": 22}
